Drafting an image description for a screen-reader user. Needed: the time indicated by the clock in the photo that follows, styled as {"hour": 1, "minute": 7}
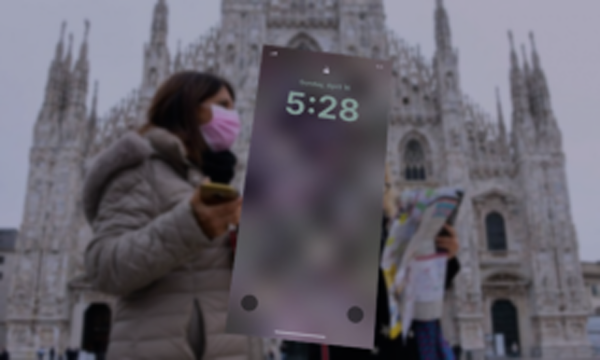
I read {"hour": 5, "minute": 28}
